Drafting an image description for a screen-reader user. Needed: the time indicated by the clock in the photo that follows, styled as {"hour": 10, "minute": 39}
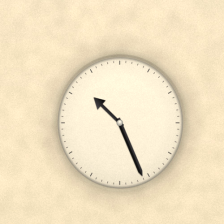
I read {"hour": 10, "minute": 26}
